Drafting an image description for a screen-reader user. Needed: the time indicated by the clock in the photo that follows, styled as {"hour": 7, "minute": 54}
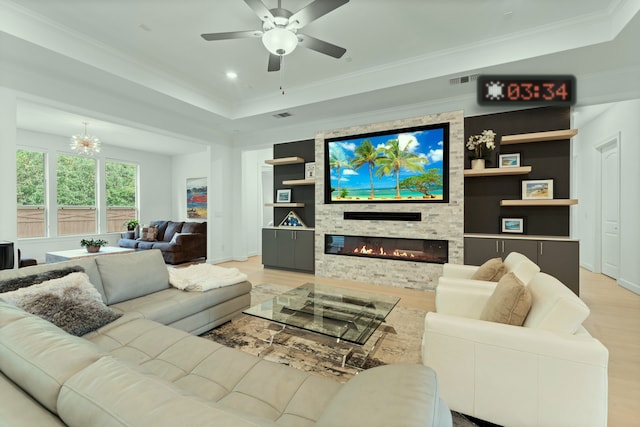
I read {"hour": 3, "minute": 34}
